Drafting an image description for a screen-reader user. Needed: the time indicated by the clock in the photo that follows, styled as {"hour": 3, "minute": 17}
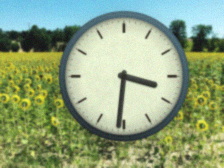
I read {"hour": 3, "minute": 31}
